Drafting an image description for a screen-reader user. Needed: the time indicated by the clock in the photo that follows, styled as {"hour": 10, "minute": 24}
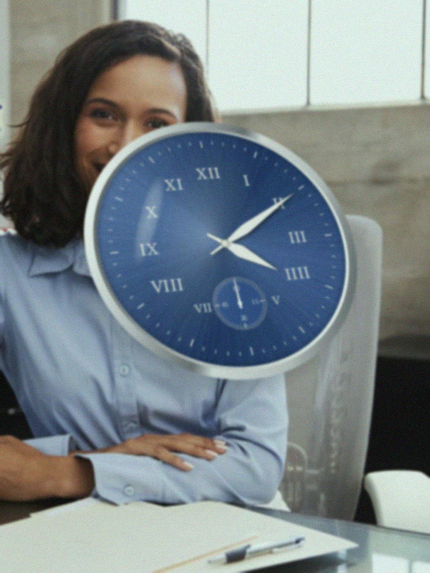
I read {"hour": 4, "minute": 10}
